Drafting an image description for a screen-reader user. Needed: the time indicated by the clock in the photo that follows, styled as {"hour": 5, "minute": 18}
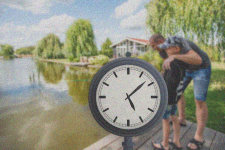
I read {"hour": 5, "minute": 8}
